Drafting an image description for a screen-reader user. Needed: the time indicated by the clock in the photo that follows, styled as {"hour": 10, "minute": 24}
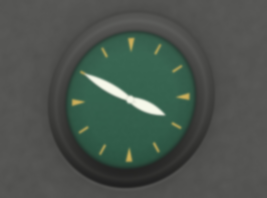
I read {"hour": 3, "minute": 50}
